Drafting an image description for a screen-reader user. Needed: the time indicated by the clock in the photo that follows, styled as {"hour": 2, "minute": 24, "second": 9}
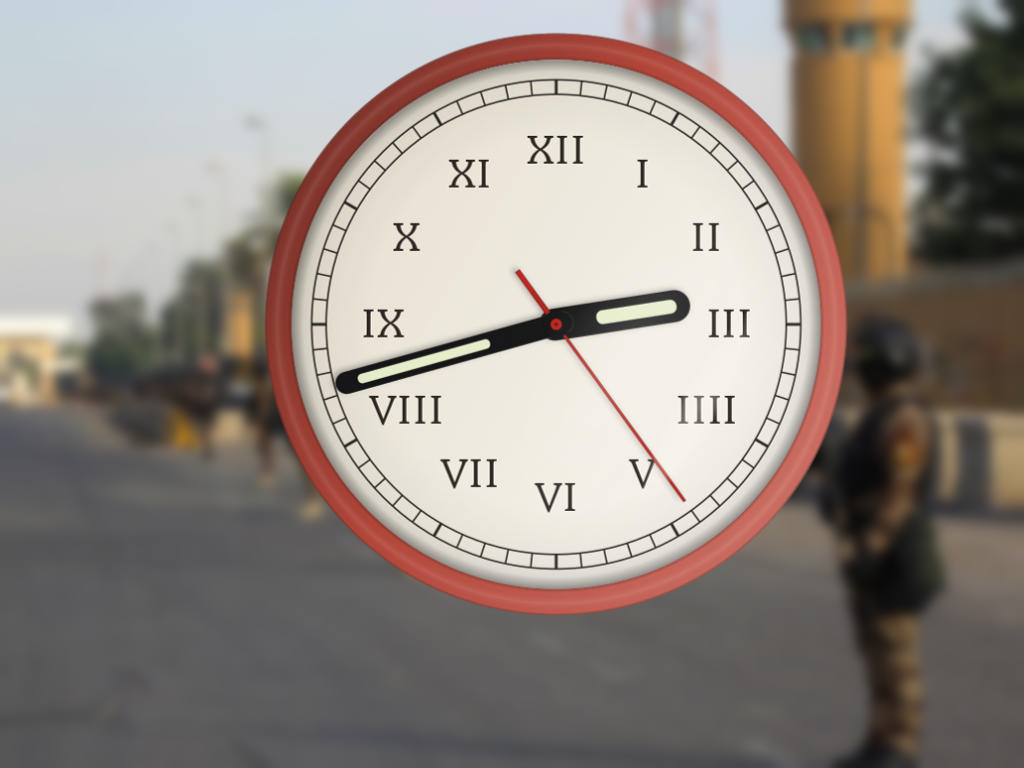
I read {"hour": 2, "minute": 42, "second": 24}
